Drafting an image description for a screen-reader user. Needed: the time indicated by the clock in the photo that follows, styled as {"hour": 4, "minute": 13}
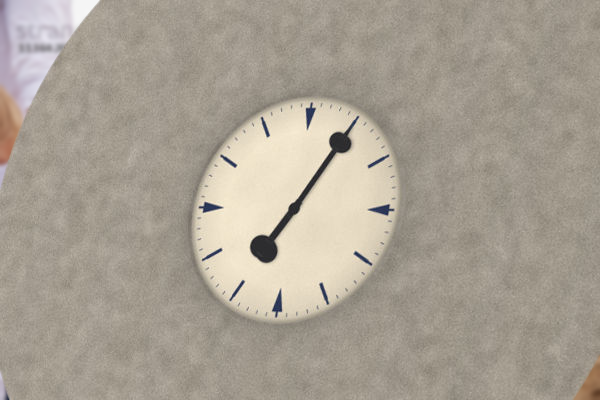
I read {"hour": 7, "minute": 5}
